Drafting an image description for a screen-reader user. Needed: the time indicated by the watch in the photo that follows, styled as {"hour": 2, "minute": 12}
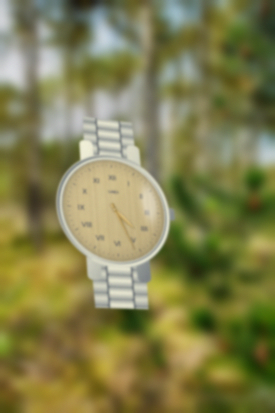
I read {"hour": 4, "minute": 26}
